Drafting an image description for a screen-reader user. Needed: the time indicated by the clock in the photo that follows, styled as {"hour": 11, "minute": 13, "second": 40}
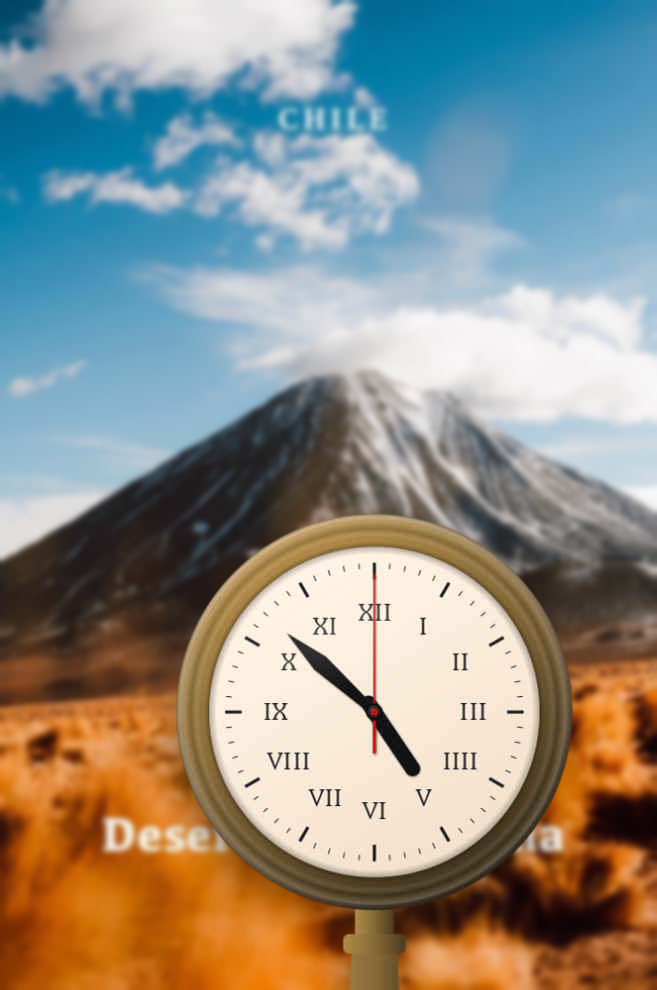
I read {"hour": 4, "minute": 52, "second": 0}
